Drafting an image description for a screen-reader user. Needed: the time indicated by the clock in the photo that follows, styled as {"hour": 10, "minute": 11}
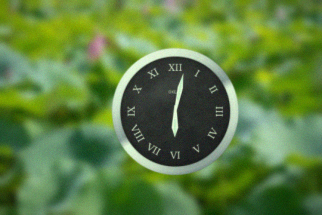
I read {"hour": 6, "minute": 2}
